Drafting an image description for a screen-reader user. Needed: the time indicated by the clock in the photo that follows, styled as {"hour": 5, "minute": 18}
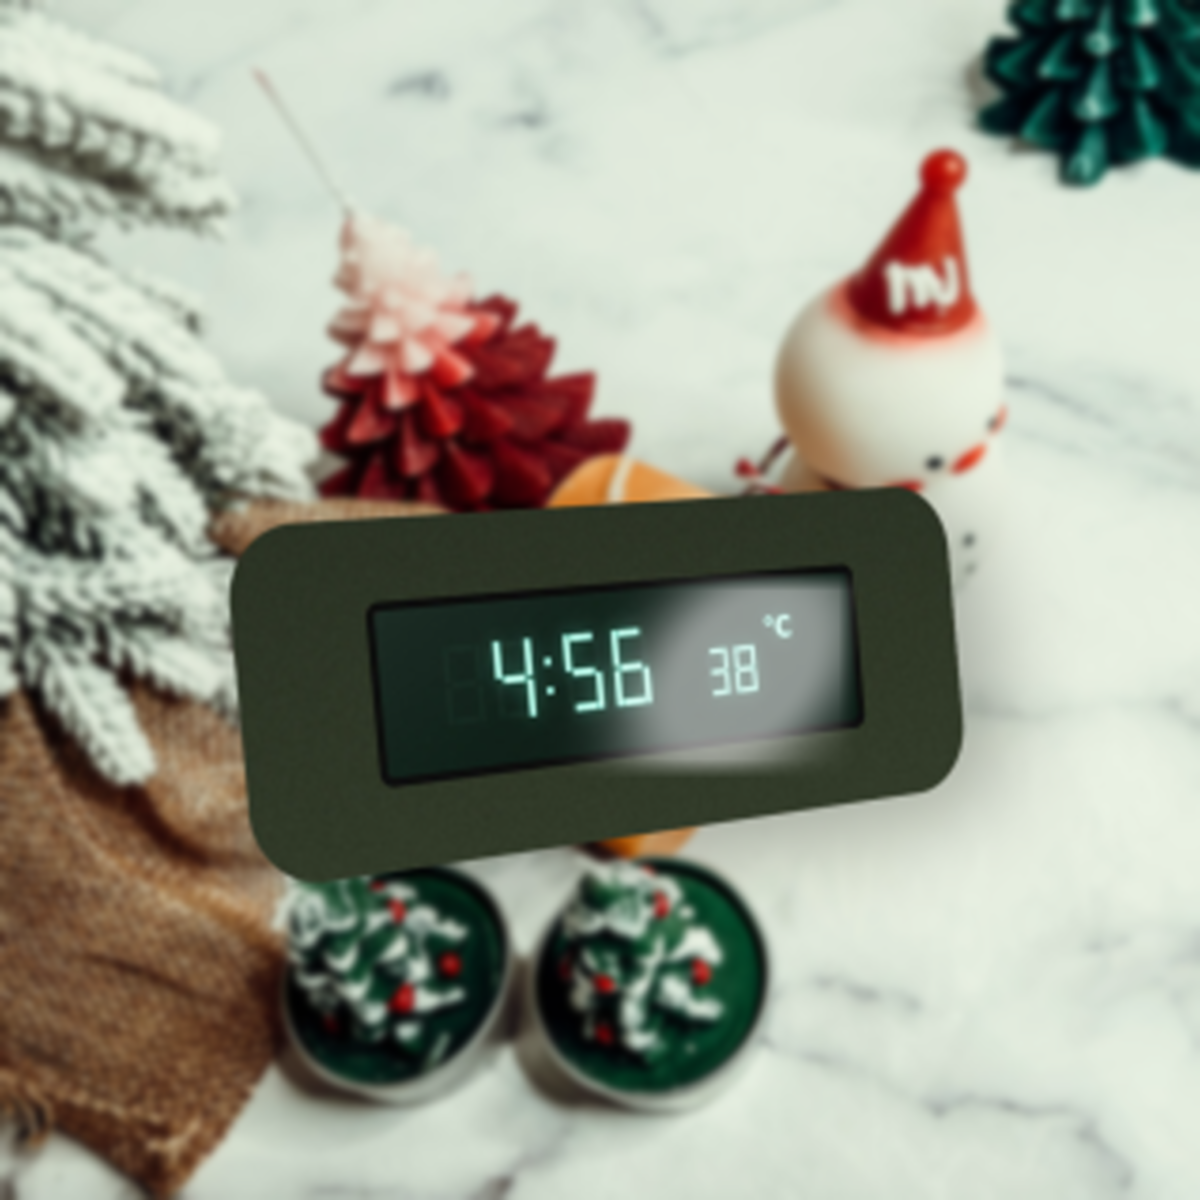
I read {"hour": 4, "minute": 56}
